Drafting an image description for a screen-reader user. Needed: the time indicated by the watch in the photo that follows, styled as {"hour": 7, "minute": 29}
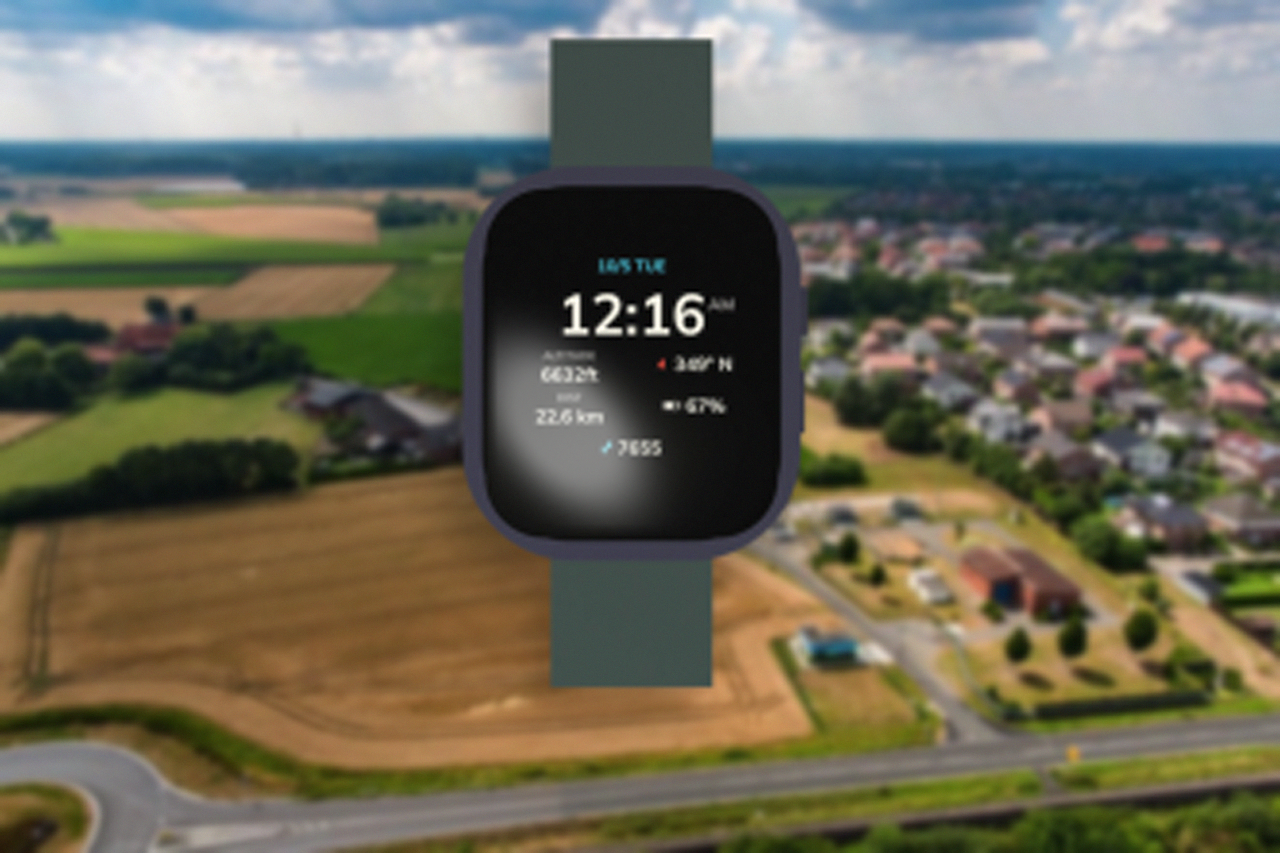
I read {"hour": 12, "minute": 16}
